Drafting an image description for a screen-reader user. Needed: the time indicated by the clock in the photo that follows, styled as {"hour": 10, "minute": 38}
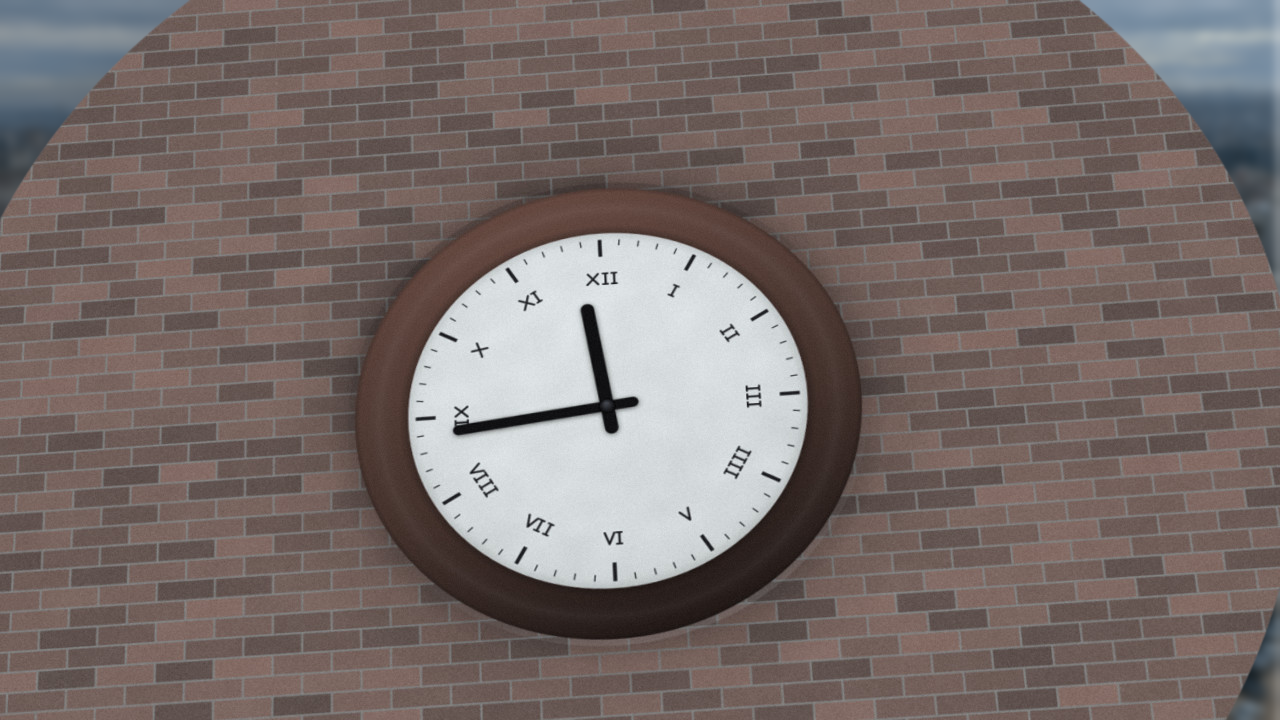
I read {"hour": 11, "minute": 44}
